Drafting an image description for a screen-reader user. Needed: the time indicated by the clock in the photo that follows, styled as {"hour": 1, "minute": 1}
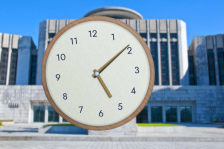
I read {"hour": 5, "minute": 9}
